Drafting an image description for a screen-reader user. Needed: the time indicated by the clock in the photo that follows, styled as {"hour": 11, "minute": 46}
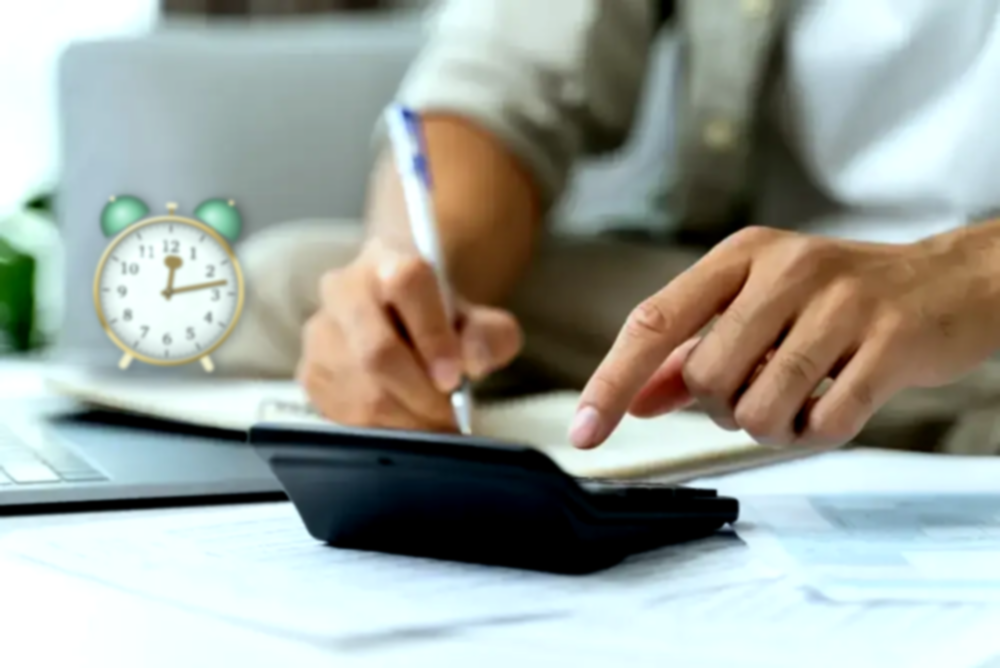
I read {"hour": 12, "minute": 13}
